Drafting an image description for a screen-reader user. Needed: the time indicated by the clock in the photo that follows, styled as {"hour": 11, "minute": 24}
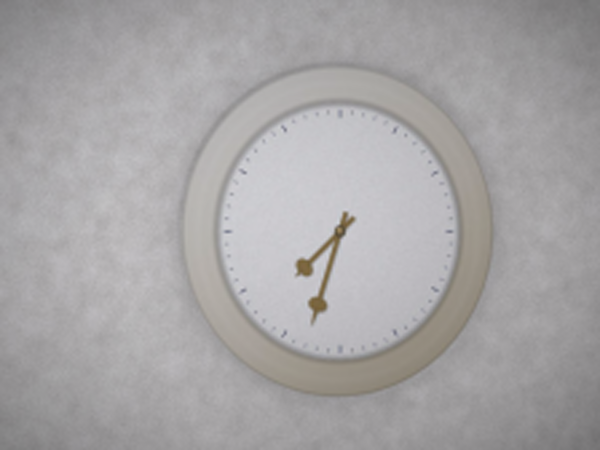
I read {"hour": 7, "minute": 33}
